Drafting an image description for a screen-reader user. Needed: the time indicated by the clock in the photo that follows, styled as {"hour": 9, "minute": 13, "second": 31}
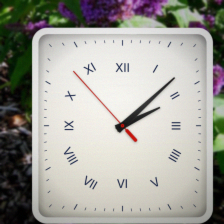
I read {"hour": 2, "minute": 7, "second": 53}
